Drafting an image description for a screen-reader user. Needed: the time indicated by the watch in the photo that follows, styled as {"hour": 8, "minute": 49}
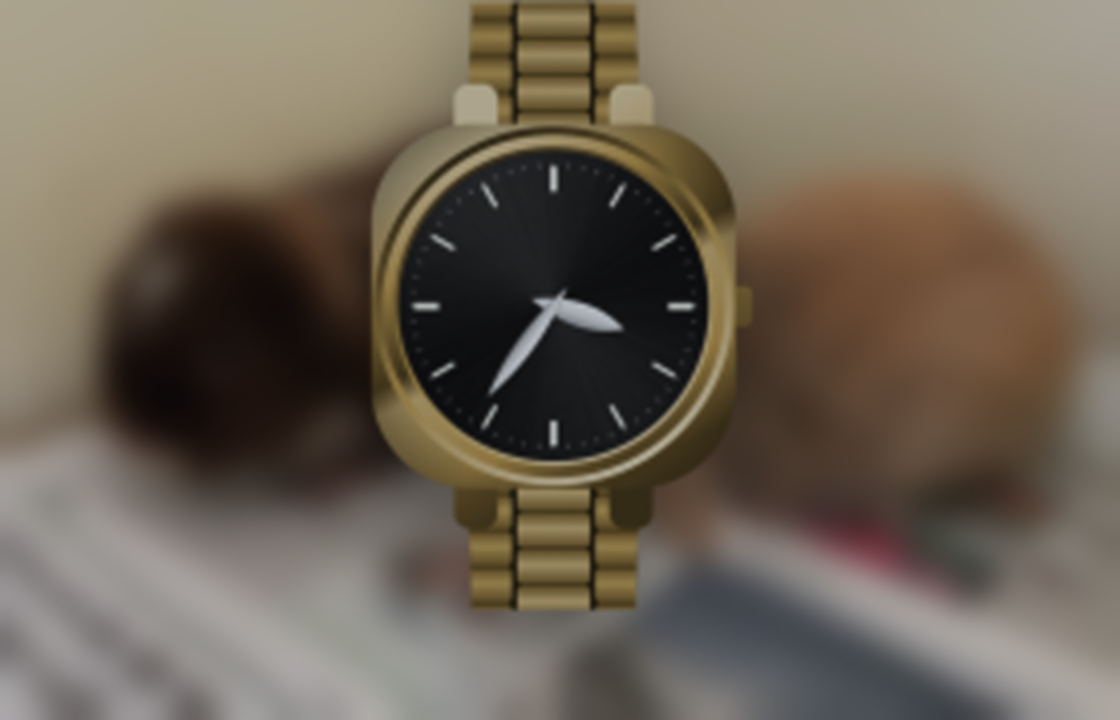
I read {"hour": 3, "minute": 36}
